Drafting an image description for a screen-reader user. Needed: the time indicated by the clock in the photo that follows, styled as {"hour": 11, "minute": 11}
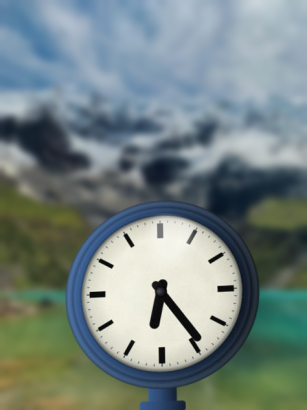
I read {"hour": 6, "minute": 24}
